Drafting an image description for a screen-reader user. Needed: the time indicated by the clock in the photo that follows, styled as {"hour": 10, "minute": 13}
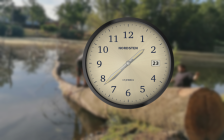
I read {"hour": 1, "minute": 38}
